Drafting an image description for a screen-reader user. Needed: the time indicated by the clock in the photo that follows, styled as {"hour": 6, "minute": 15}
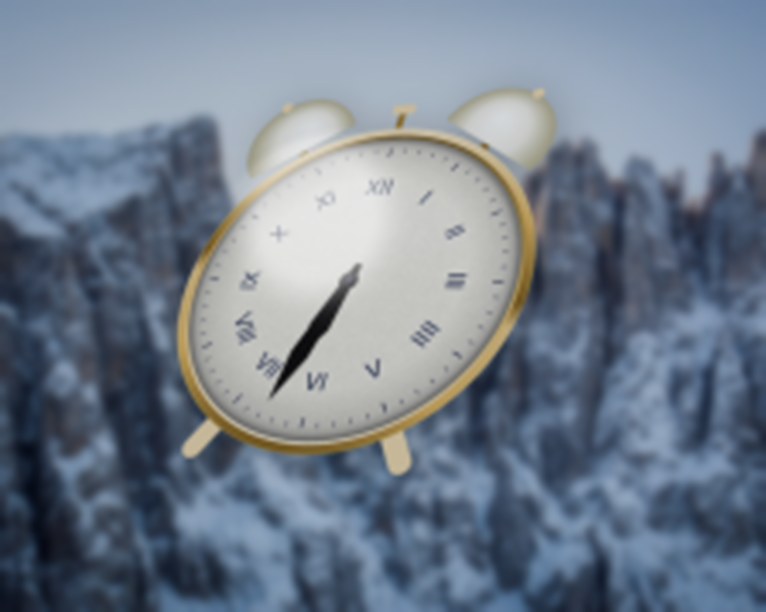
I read {"hour": 6, "minute": 33}
